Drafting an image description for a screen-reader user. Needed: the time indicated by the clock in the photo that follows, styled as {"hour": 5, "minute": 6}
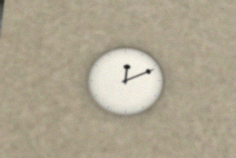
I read {"hour": 12, "minute": 11}
